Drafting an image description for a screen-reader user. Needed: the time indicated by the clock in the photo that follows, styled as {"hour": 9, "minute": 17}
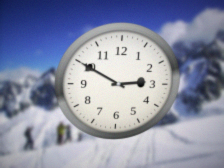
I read {"hour": 2, "minute": 50}
